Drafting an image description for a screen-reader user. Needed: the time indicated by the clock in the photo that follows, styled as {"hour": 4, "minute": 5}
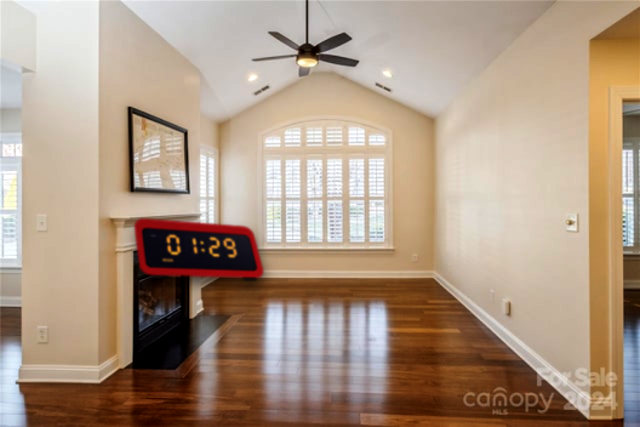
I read {"hour": 1, "minute": 29}
